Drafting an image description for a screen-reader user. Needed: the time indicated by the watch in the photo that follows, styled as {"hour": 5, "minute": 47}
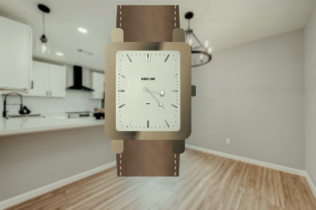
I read {"hour": 3, "minute": 23}
